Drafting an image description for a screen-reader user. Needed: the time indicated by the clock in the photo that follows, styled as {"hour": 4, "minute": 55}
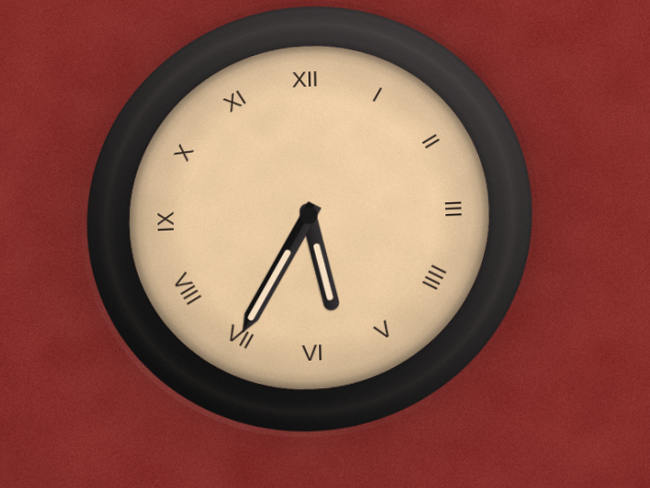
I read {"hour": 5, "minute": 35}
